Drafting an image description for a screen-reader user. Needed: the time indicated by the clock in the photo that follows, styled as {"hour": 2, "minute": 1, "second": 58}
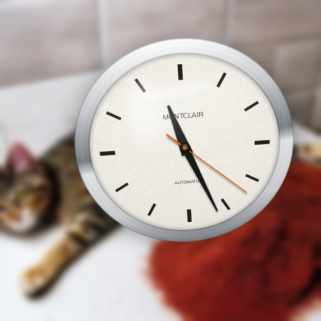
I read {"hour": 11, "minute": 26, "second": 22}
